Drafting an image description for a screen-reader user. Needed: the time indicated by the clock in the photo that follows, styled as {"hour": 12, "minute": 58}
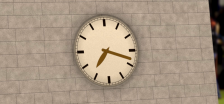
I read {"hour": 7, "minute": 18}
